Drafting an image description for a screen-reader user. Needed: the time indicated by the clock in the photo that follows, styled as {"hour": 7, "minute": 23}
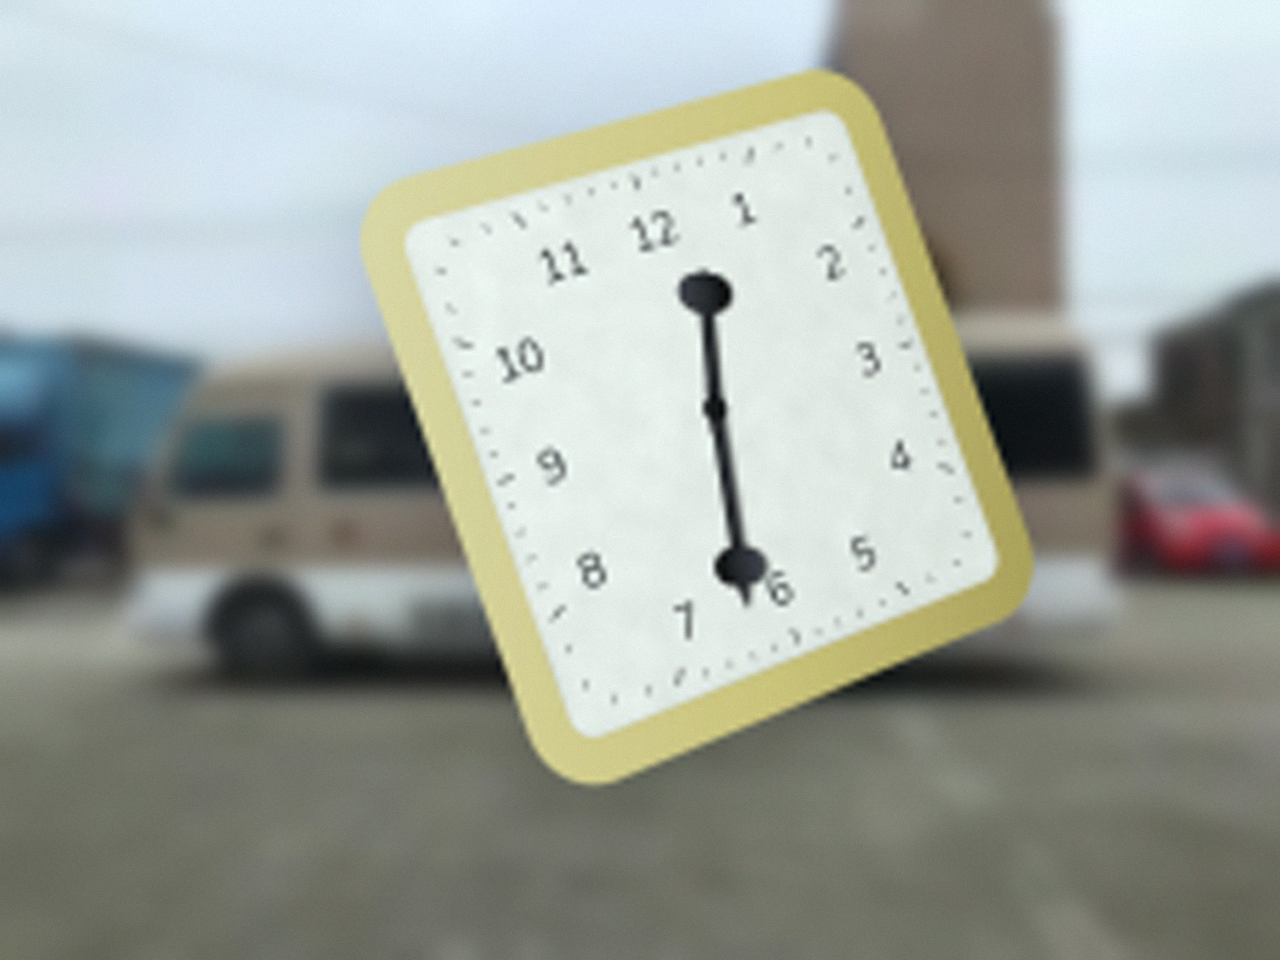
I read {"hour": 12, "minute": 32}
